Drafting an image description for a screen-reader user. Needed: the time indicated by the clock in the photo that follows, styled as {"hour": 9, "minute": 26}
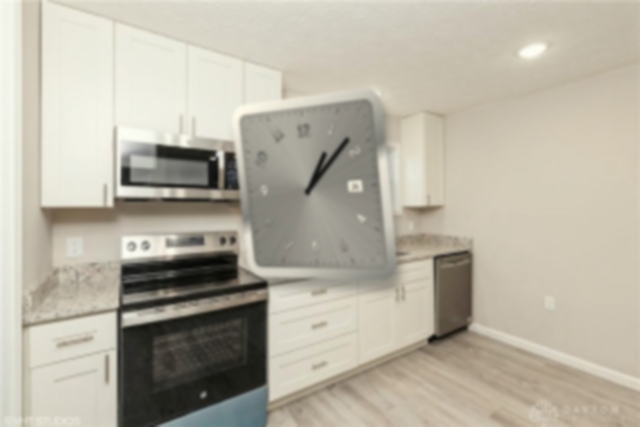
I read {"hour": 1, "minute": 8}
